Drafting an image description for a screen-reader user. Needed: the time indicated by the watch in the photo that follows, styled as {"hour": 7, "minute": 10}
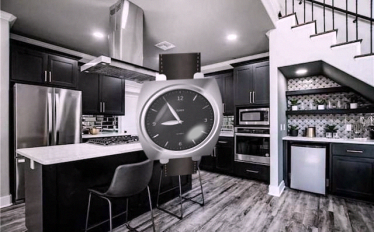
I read {"hour": 8, "minute": 55}
